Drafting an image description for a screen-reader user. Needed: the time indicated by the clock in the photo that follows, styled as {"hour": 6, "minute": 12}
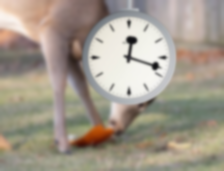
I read {"hour": 12, "minute": 18}
